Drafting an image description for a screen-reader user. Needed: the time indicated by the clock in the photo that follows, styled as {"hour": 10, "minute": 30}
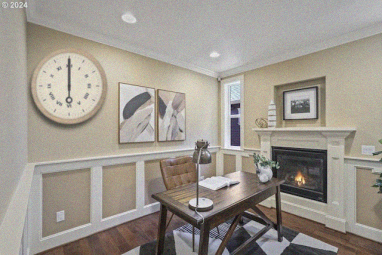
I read {"hour": 6, "minute": 0}
